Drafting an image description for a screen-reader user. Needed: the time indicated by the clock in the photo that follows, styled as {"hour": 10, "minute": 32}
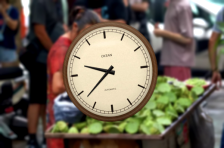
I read {"hour": 9, "minute": 38}
